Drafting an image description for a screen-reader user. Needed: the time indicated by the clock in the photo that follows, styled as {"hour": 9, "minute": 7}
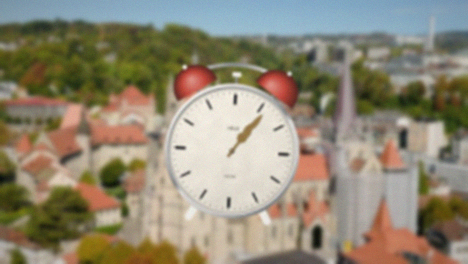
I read {"hour": 1, "minute": 6}
